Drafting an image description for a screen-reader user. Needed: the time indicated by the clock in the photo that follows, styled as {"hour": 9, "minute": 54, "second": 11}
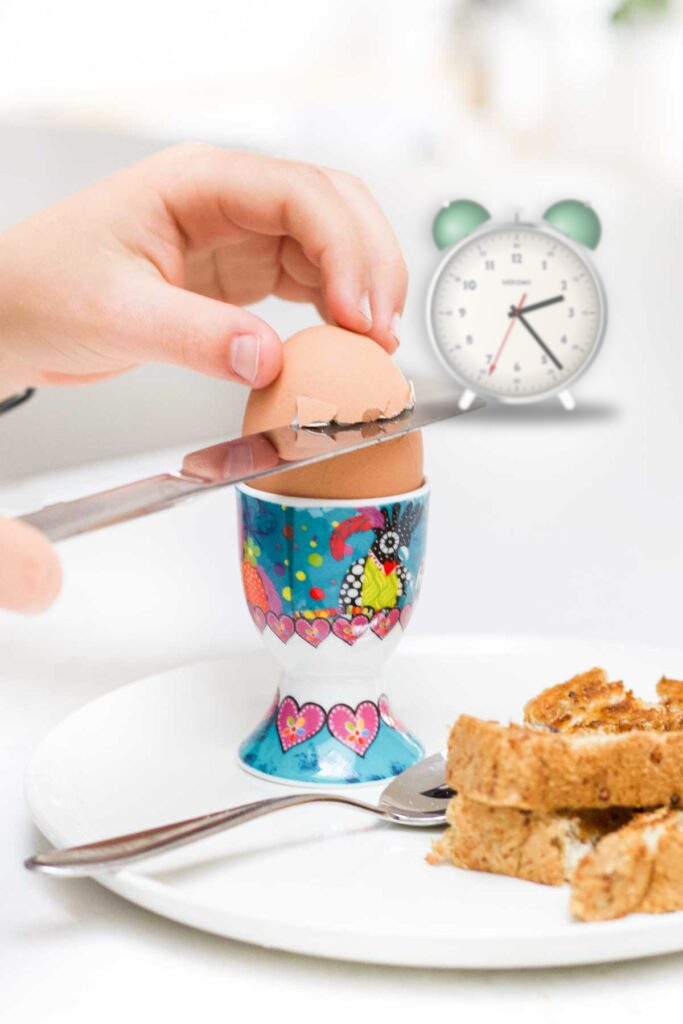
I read {"hour": 2, "minute": 23, "second": 34}
